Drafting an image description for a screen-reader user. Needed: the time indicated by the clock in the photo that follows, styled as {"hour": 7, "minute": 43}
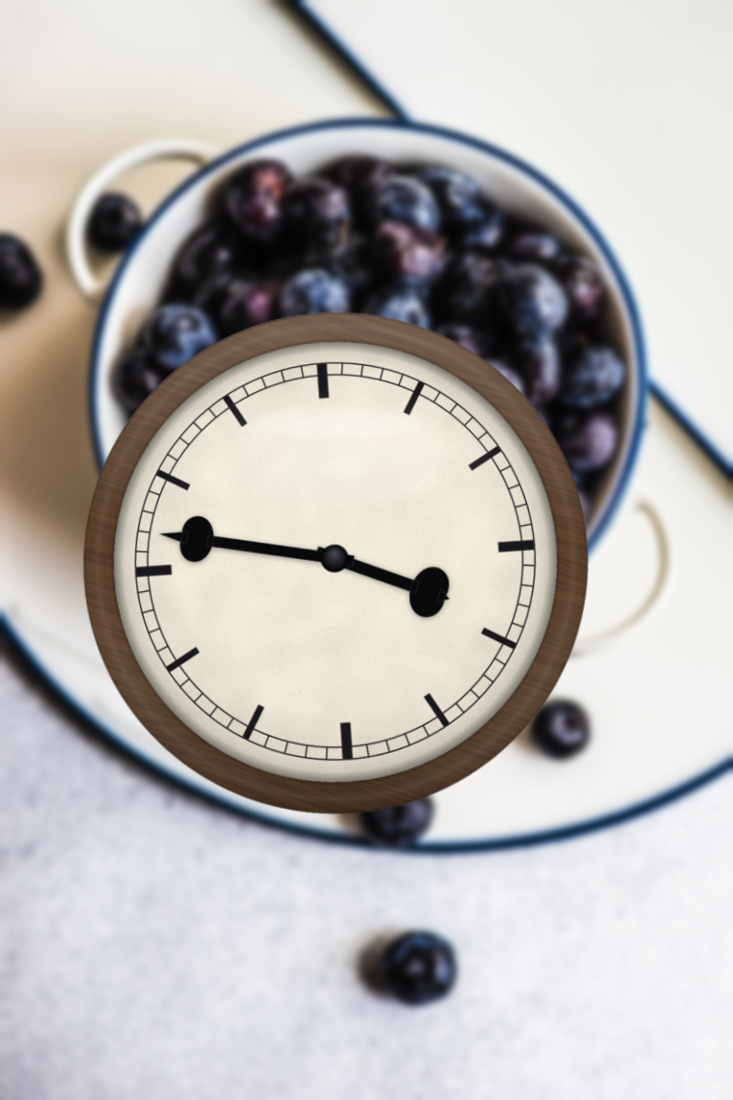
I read {"hour": 3, "minute": 47}
